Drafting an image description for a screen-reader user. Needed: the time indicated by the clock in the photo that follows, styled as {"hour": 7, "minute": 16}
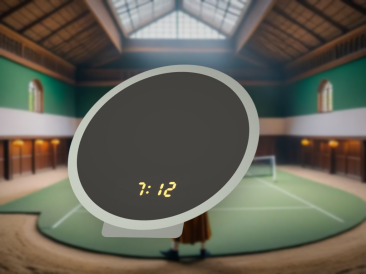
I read {"hour": 7, "minute": 12}
